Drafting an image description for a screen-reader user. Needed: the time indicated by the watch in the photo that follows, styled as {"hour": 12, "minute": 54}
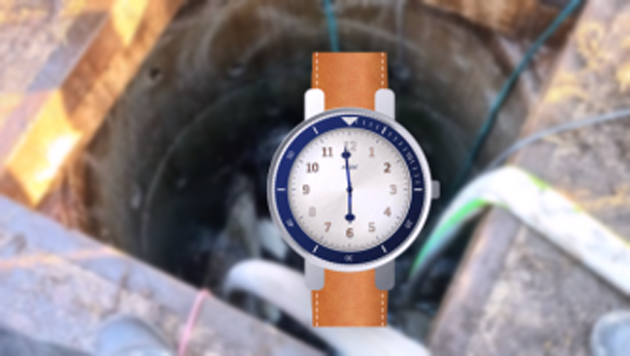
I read {"hour": 5, "minute": 59}
